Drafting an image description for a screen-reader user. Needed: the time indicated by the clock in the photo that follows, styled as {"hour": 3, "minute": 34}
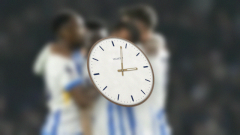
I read {"hour": 3, "minute": 3}
